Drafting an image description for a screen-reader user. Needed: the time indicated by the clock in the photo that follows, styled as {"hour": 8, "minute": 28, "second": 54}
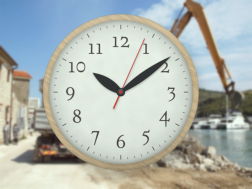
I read {"hour": 10, "minute": 9, "second": 4}
